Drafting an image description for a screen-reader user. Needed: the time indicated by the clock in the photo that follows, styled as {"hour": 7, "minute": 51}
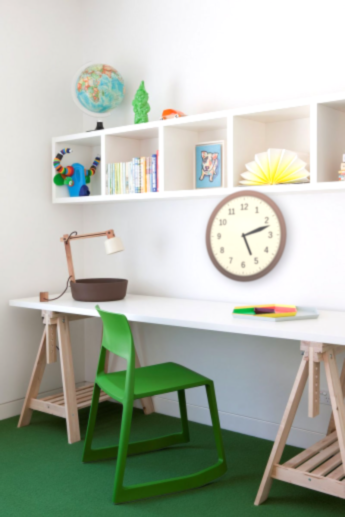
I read {"hour": 5, "minute": 12}
